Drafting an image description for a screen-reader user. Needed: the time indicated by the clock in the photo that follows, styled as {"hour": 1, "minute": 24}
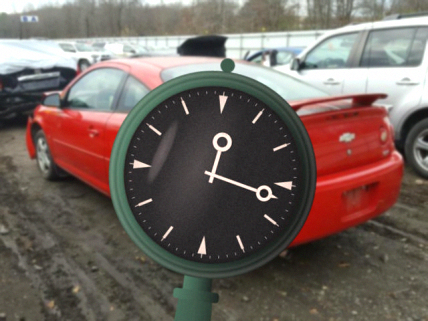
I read {"hour": 12, "minute": 17}
